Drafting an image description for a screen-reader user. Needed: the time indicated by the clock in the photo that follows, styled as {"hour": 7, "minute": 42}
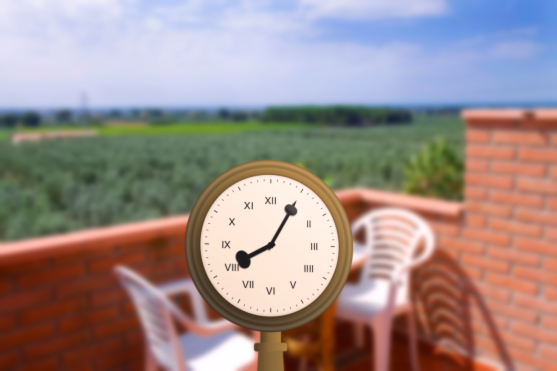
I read {"hour": 8, "minute": 5}
